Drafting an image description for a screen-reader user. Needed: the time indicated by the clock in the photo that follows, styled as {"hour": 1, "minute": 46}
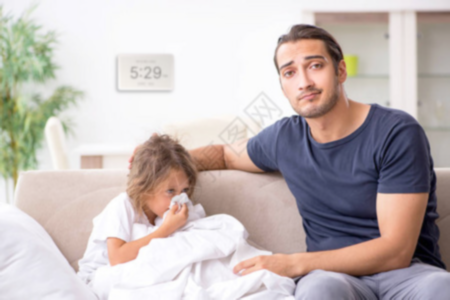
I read {"hour": 5, "minute": 29}
